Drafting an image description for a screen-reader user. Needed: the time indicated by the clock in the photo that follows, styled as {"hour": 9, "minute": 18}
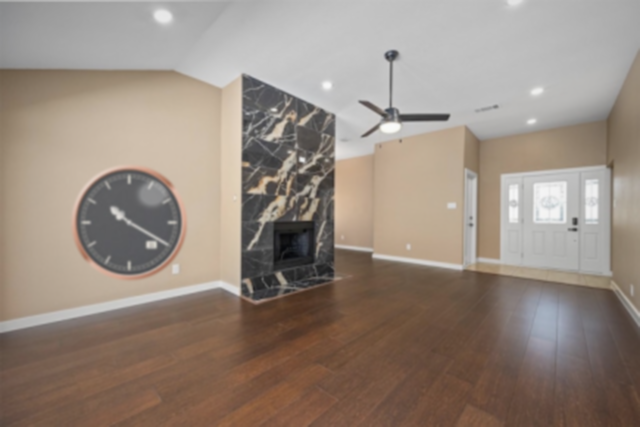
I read {"hour": 10, "minute": 20}
